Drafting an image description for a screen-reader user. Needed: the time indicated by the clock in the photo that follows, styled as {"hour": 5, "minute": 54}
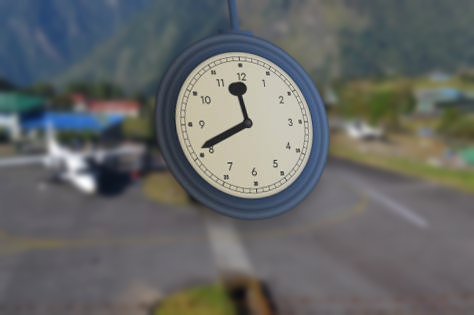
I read {"hour": 11, "minute": 41}
